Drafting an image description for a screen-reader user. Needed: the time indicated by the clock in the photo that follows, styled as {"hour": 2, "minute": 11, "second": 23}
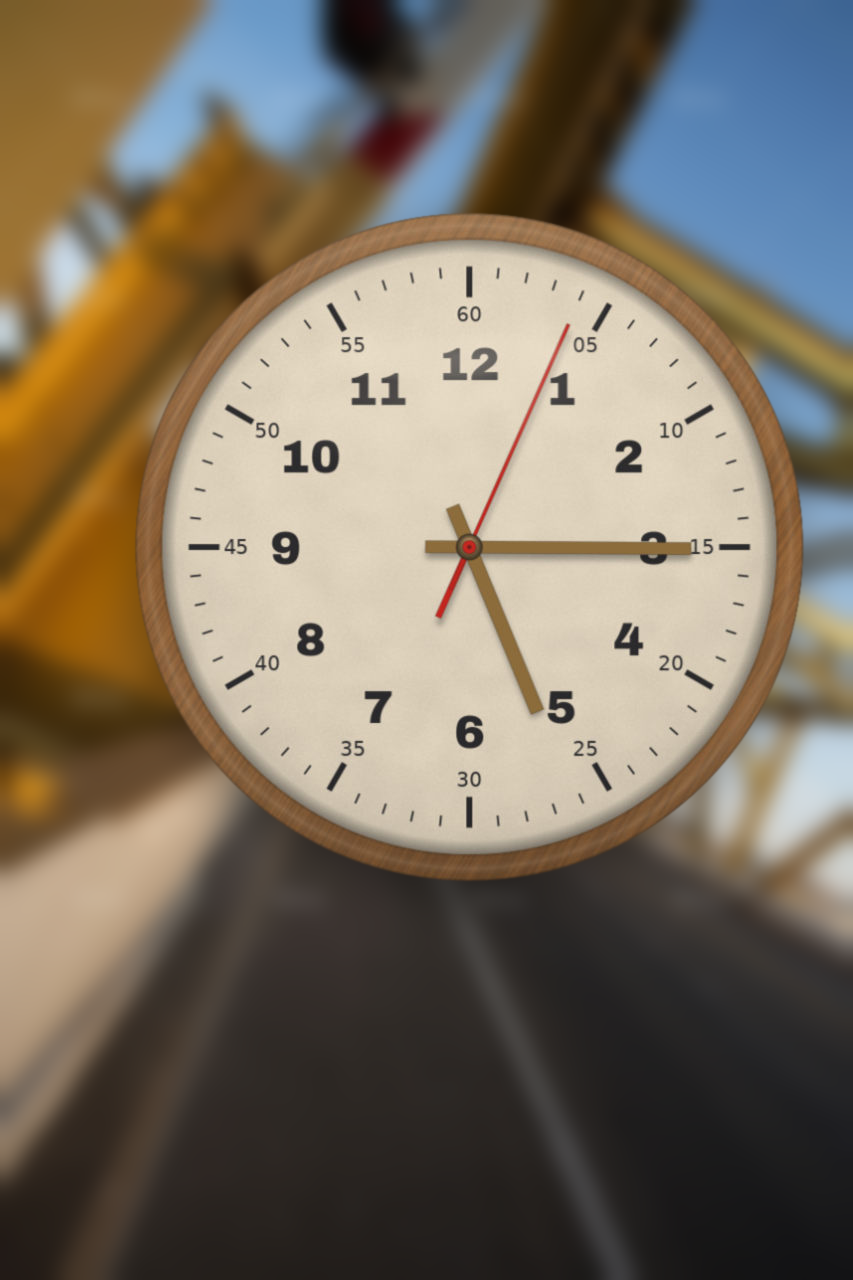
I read {"hour": 5, "minute": 15, "second": 4}
